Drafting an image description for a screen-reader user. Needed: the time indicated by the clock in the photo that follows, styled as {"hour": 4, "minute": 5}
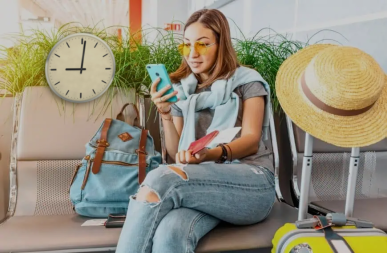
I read {"hour": 9, "minute": 1}
